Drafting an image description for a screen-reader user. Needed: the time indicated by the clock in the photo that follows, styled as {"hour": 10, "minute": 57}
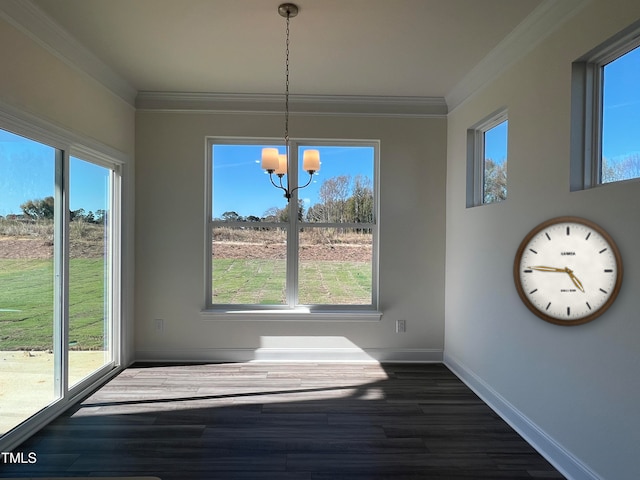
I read {"hour": 4, "minute": 46}
